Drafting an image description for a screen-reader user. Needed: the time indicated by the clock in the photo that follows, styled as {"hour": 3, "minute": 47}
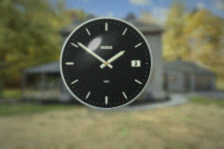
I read {"hour": 1, "minute": 51}
